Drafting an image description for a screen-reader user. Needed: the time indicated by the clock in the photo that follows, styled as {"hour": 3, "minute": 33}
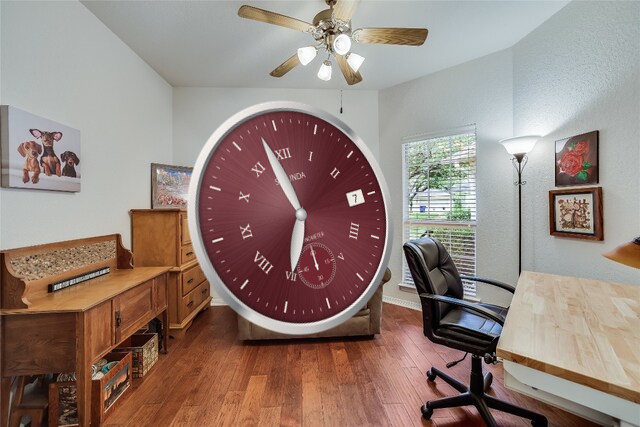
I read {"hour": 6, "minute": 58}
